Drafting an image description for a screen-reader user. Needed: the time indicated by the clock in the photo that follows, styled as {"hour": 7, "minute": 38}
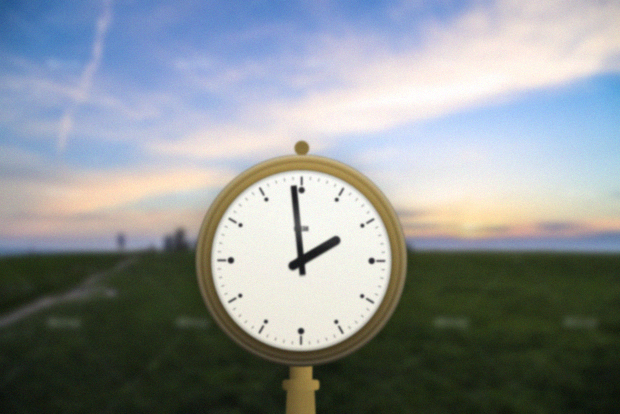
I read {"hour": 1, "minute": 59}
